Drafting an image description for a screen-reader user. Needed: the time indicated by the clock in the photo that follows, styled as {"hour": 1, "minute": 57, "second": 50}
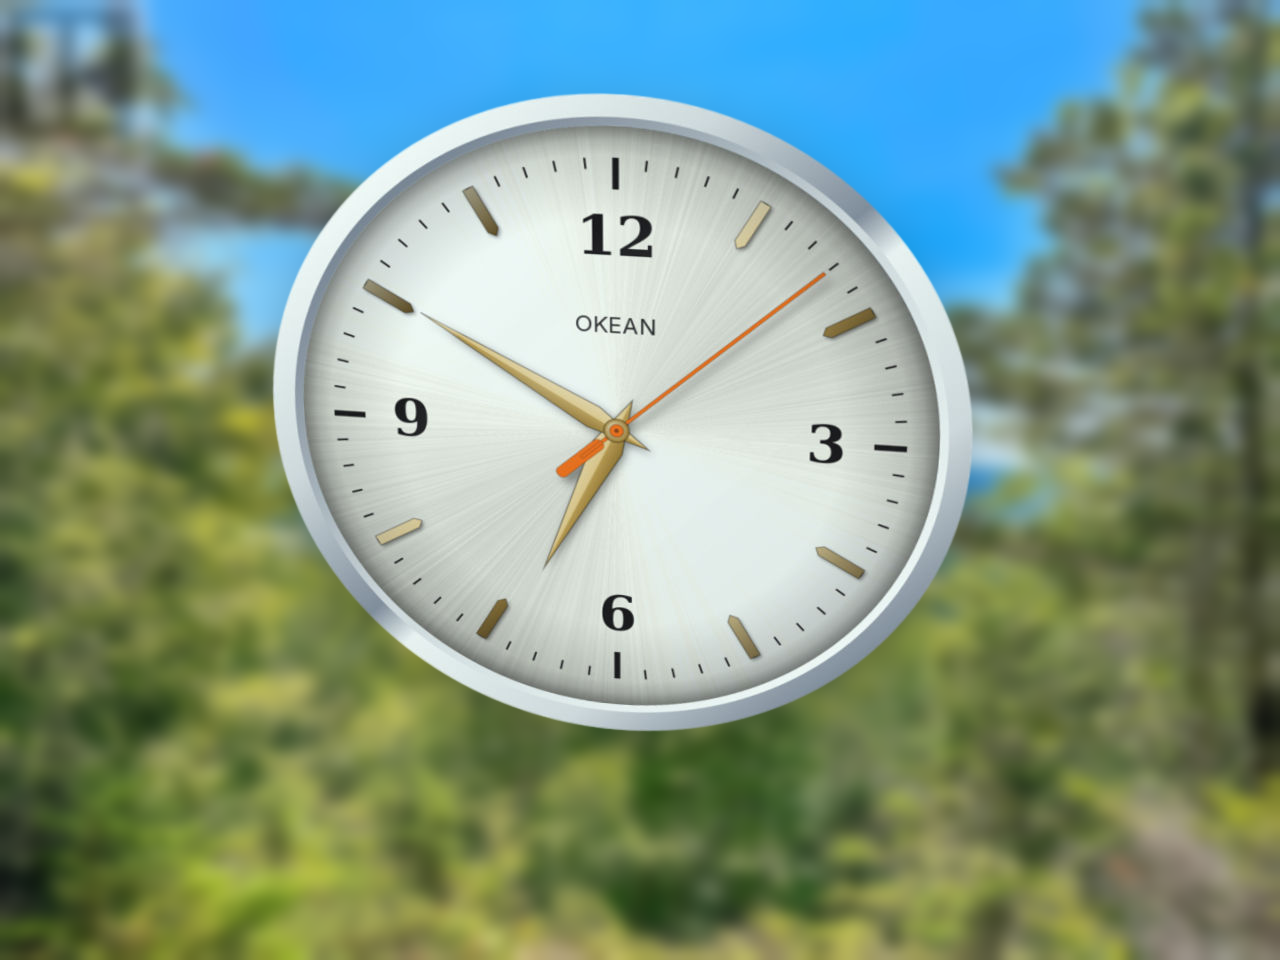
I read {"hour": 6, "minute": 50, "second": 8}
